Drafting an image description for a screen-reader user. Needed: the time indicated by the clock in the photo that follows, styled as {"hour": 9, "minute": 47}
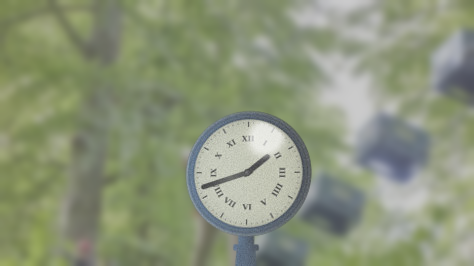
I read {"hour": 1, "minute": 42}
